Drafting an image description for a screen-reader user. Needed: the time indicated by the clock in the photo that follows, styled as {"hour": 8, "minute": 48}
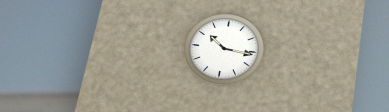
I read {"hour": 10, "minute": 16}
